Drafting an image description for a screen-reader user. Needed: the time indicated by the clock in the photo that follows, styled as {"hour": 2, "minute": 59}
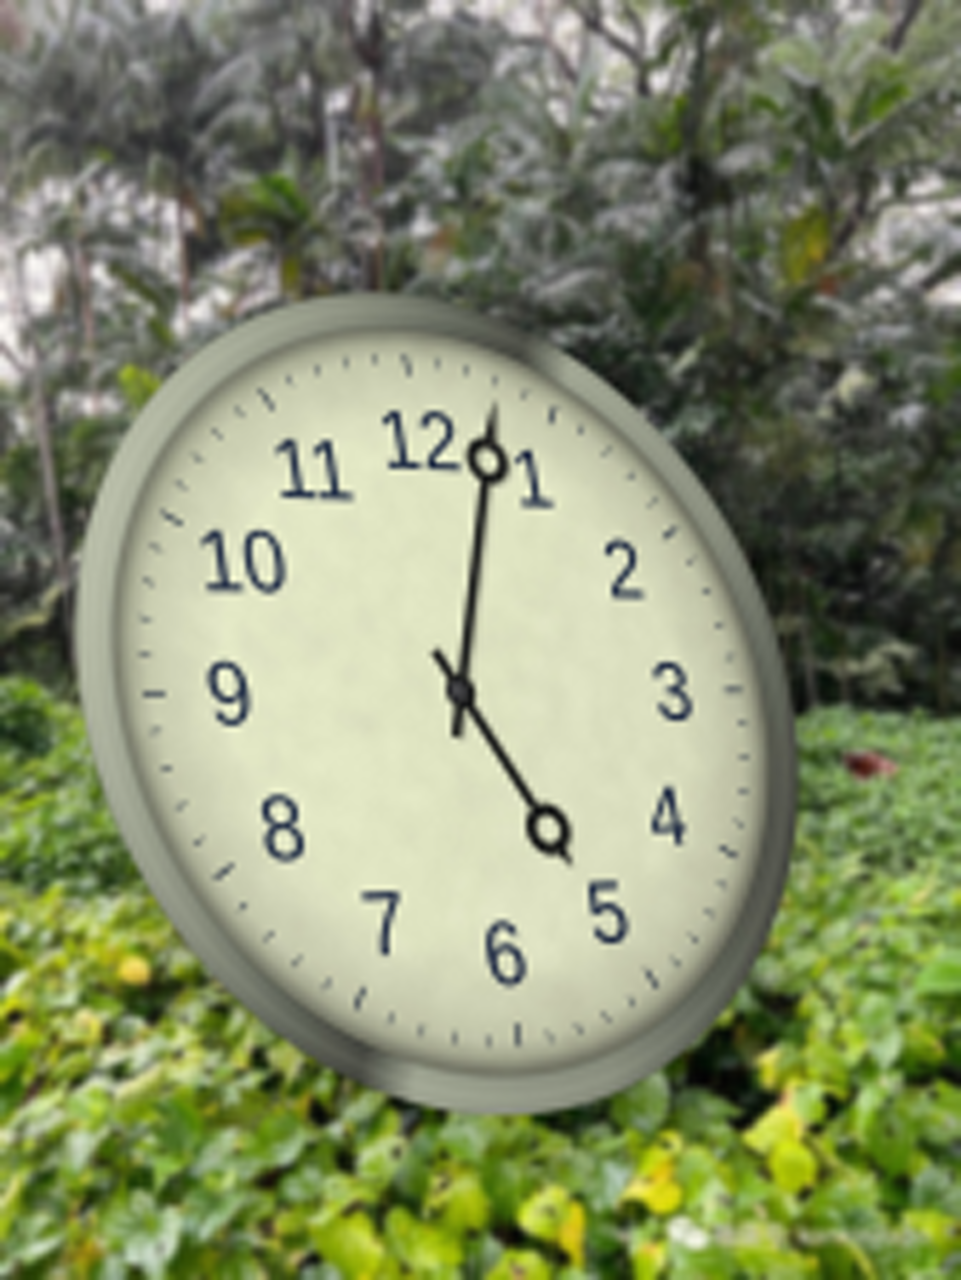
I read {"hour": 5, "minute": 3}
